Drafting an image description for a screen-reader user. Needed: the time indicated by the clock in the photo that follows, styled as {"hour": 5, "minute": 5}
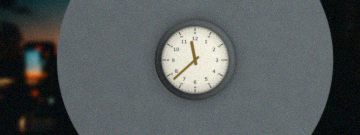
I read {"hour": 11, "minute": 38}
